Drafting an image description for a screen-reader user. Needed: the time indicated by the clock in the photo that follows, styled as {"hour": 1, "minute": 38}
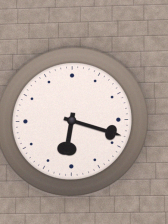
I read {"hour": 6, "minute": 18}
